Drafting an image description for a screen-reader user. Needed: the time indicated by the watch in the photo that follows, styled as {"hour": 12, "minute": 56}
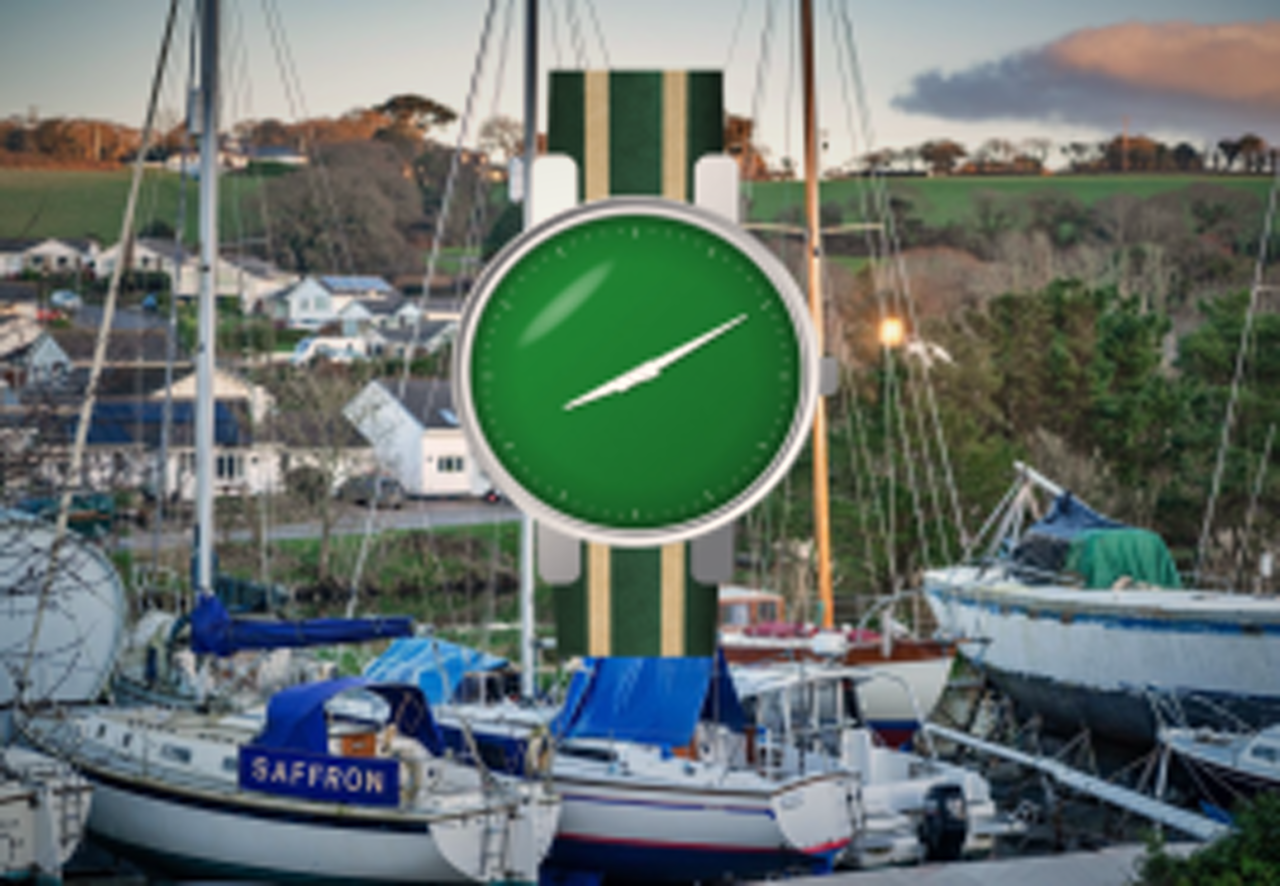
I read {"hour": 8, "minute": 10}
